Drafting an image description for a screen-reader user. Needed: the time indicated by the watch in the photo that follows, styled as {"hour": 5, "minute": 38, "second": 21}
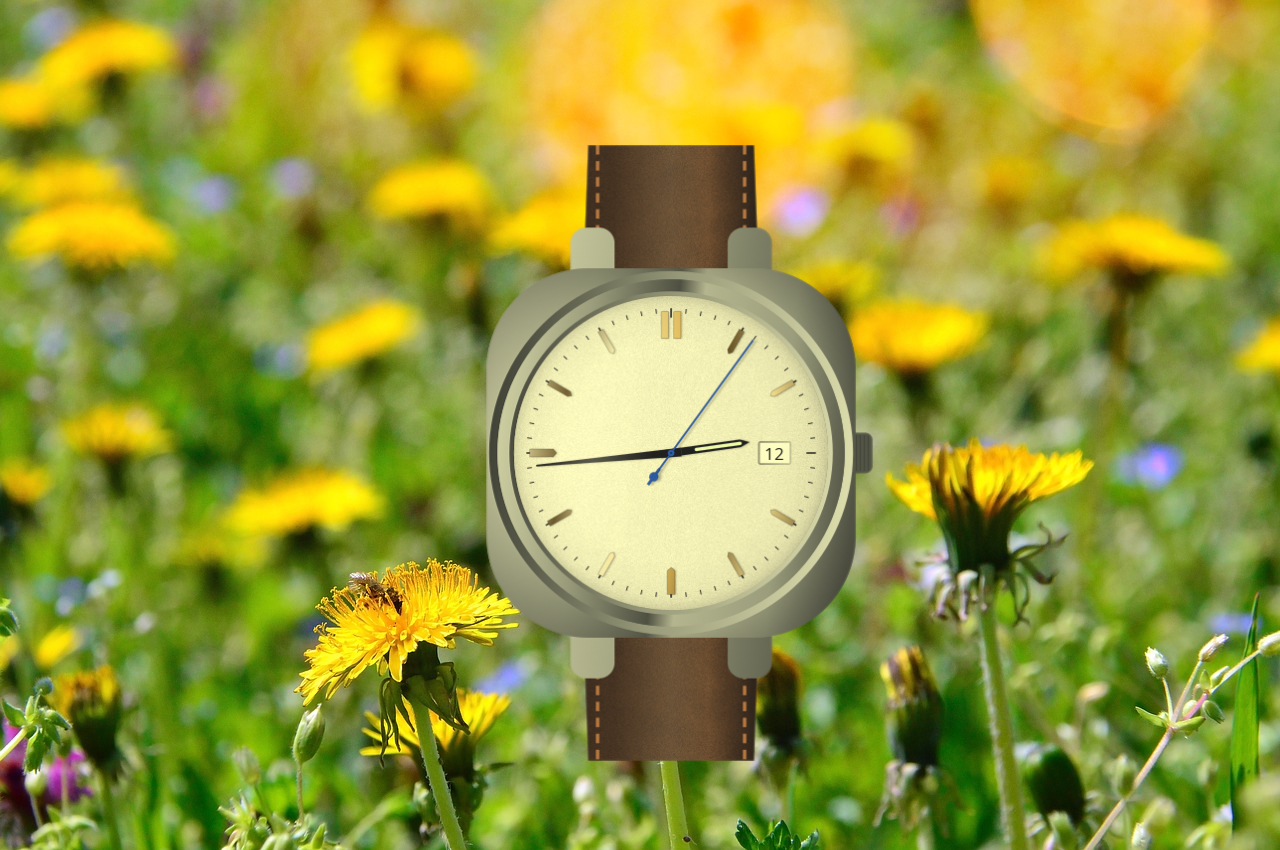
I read {"hour": 2, "minute": 44, "second": 6}
